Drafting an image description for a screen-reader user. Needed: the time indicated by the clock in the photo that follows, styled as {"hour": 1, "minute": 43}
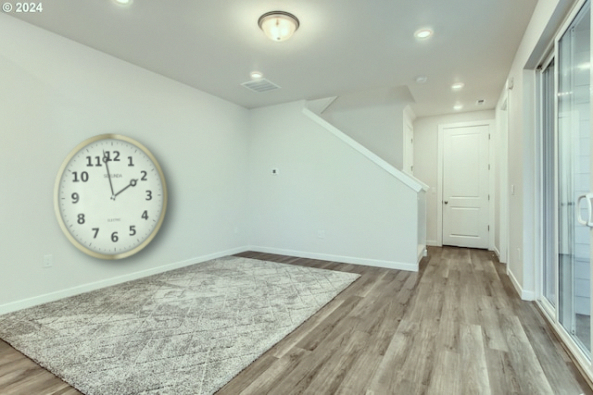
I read {"hour": 1, "minute": 58}
